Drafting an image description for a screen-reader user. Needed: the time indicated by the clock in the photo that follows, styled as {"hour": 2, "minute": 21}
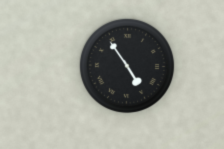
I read {"hour": 4, "minute": 54}
